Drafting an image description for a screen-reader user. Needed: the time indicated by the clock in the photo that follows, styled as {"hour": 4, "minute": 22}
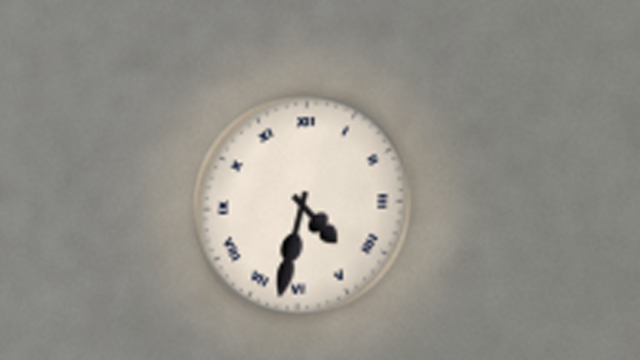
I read {"hour": 4, "minute": 32}
